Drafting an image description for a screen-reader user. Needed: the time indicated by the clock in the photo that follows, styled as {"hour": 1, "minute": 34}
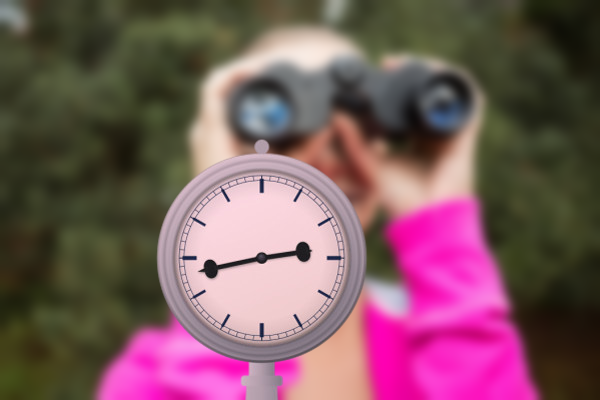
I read {"hour": 2, "minute": 43}
